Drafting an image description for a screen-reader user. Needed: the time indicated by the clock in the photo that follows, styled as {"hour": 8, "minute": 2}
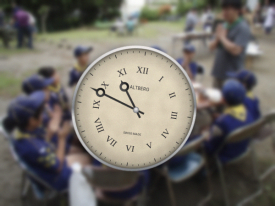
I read {"hour": 10, "minute": 48}
